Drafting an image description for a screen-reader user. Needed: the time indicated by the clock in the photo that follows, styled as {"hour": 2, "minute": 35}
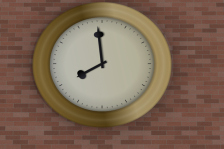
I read {"hour": 7, "minute": 59}
